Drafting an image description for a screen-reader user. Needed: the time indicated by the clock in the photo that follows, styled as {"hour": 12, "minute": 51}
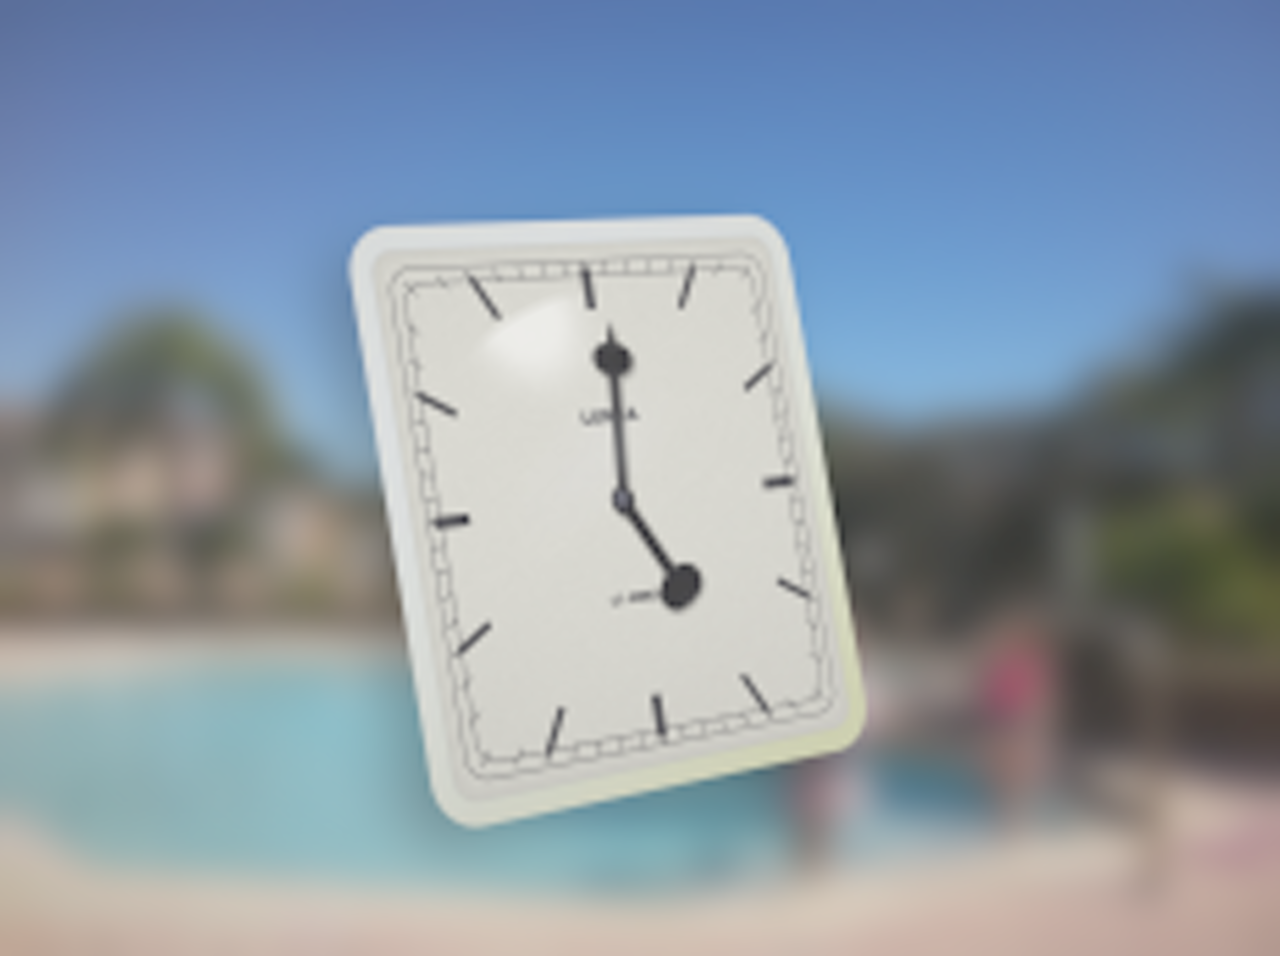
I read {"hour": 5, "minute": 1}
